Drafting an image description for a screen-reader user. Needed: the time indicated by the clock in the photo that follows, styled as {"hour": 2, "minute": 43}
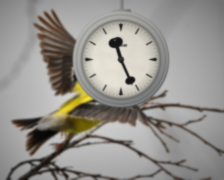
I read {"hour": 11, "minute": 26}
